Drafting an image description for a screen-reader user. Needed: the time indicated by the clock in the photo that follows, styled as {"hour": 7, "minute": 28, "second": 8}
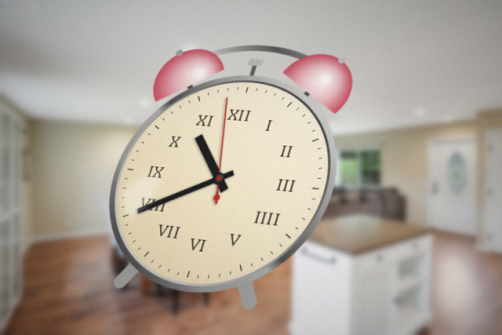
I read {"hour": 10, "minute": 39, "second": 58}
